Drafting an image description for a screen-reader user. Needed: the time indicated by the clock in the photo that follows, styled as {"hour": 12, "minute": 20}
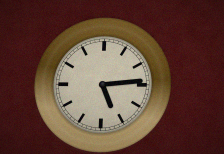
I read {"hour": 5, "minute": 14}
